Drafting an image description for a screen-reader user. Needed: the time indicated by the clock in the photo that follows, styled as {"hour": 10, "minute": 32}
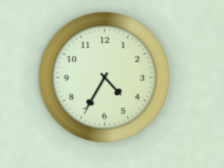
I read {"hour": 4, "minute": 35}
